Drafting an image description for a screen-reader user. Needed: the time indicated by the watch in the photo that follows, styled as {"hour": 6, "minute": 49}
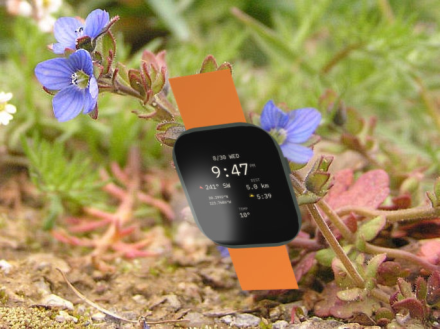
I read {"hour": 9, "minute": 47}
